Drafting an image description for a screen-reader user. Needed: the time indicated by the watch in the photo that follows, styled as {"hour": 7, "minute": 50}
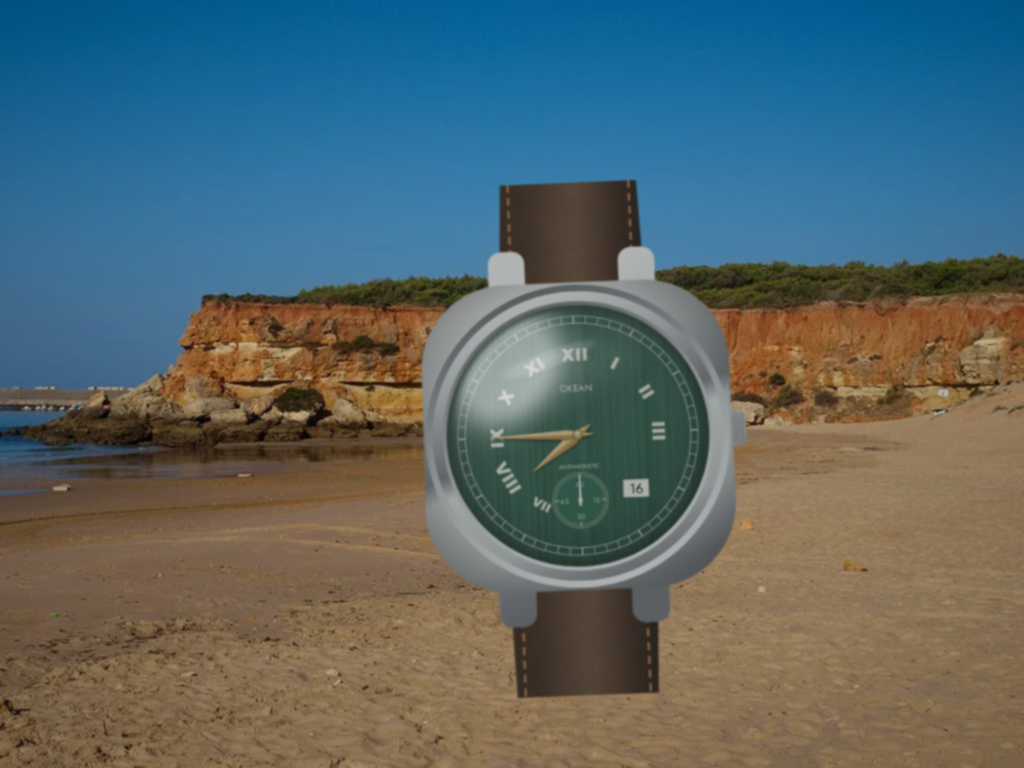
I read {"hour": 7, "minute": 45}
